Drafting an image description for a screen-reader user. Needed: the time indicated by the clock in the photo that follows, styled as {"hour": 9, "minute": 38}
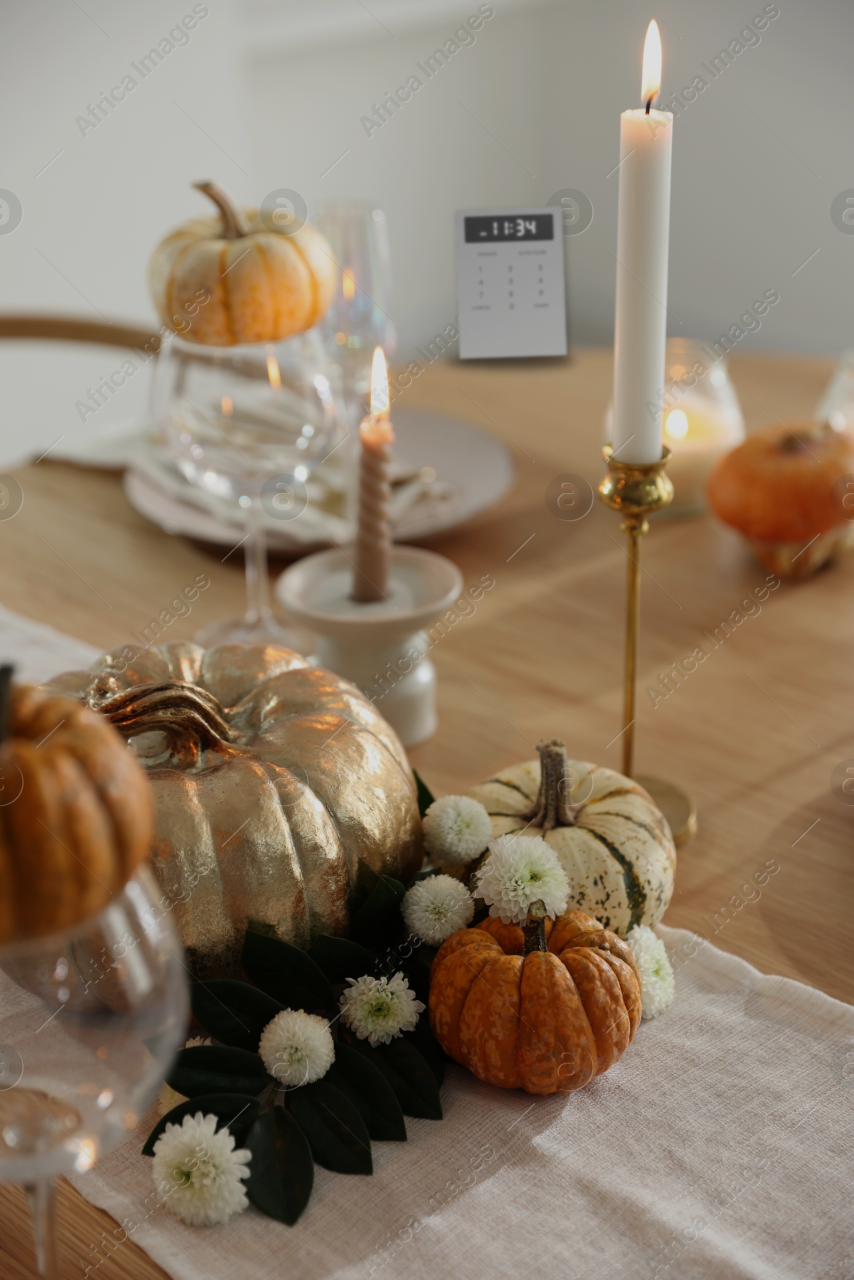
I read {"hour": 11, "minute": 34}
